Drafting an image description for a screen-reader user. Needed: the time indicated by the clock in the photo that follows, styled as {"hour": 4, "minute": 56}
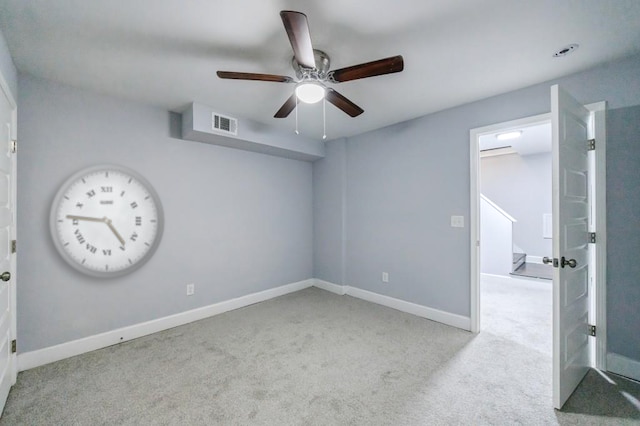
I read {"hour": 4, "minute": 46}
